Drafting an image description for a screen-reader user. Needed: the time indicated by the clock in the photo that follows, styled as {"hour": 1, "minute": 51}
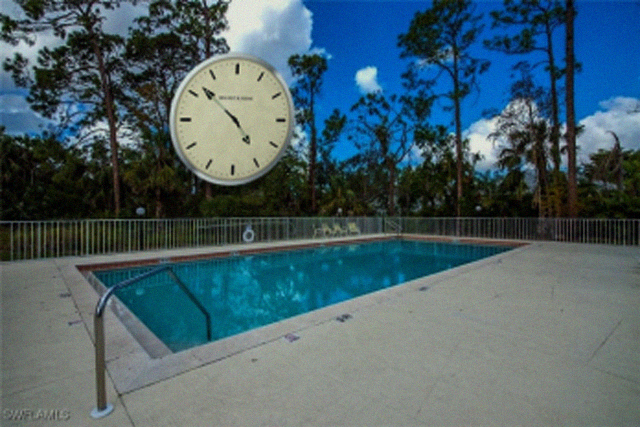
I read {"hour": 4, "minute": 52}
